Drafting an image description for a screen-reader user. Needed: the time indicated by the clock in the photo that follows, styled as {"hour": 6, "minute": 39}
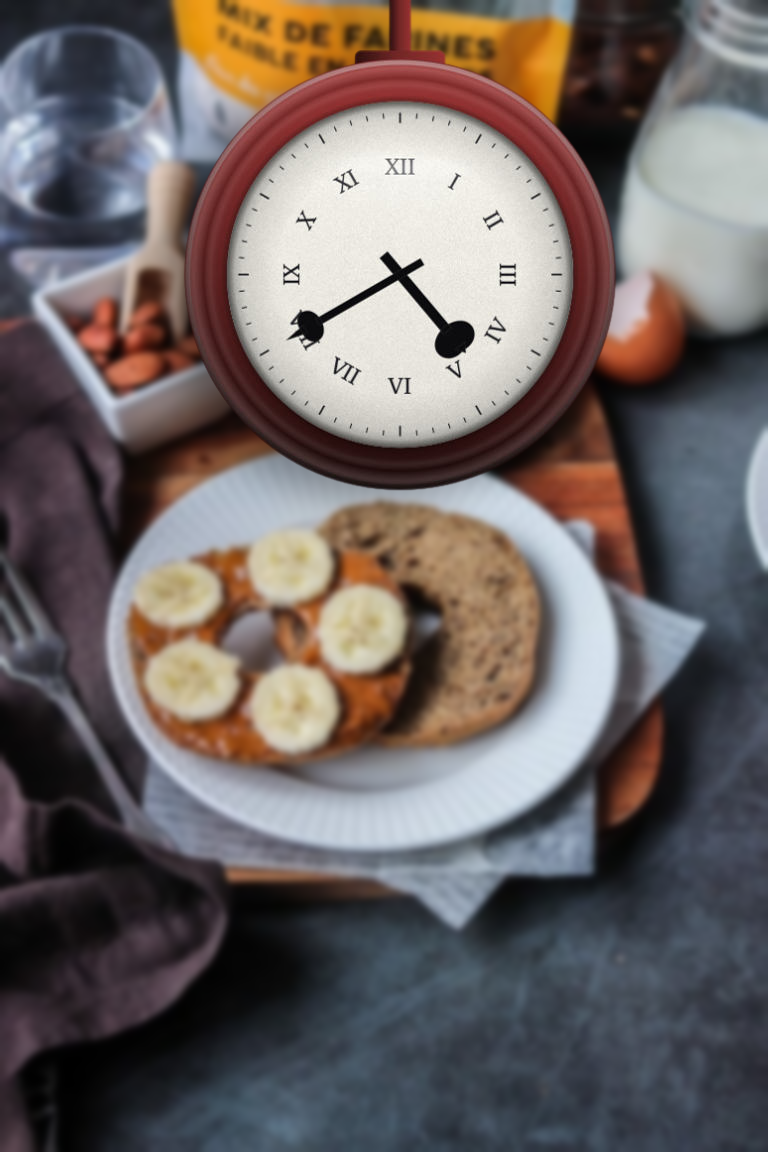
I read {"hour": 4, "minute": 40}
